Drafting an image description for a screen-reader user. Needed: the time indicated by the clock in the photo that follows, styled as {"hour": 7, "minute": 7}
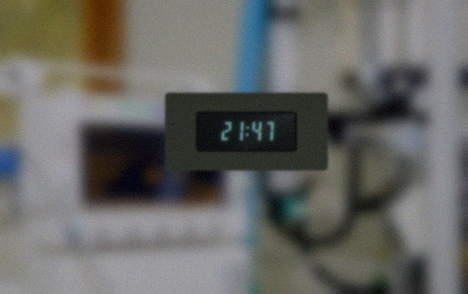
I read {"hour": 21, "minute": 47}
